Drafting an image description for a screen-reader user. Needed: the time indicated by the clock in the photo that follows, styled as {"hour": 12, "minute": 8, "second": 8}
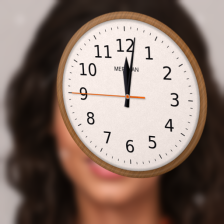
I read {"hour": 12, "minute": 1, "second": 45}
